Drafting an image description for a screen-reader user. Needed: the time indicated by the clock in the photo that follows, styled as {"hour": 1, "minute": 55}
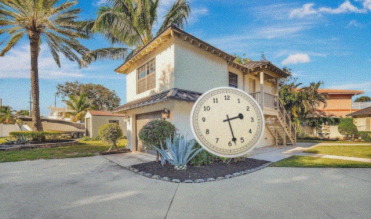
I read {"hour": 2, "minute": 28}
